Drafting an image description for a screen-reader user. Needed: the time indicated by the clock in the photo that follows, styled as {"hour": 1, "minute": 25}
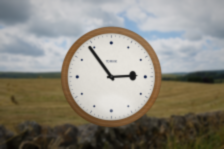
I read {"hour": 2, "minute": 54}
